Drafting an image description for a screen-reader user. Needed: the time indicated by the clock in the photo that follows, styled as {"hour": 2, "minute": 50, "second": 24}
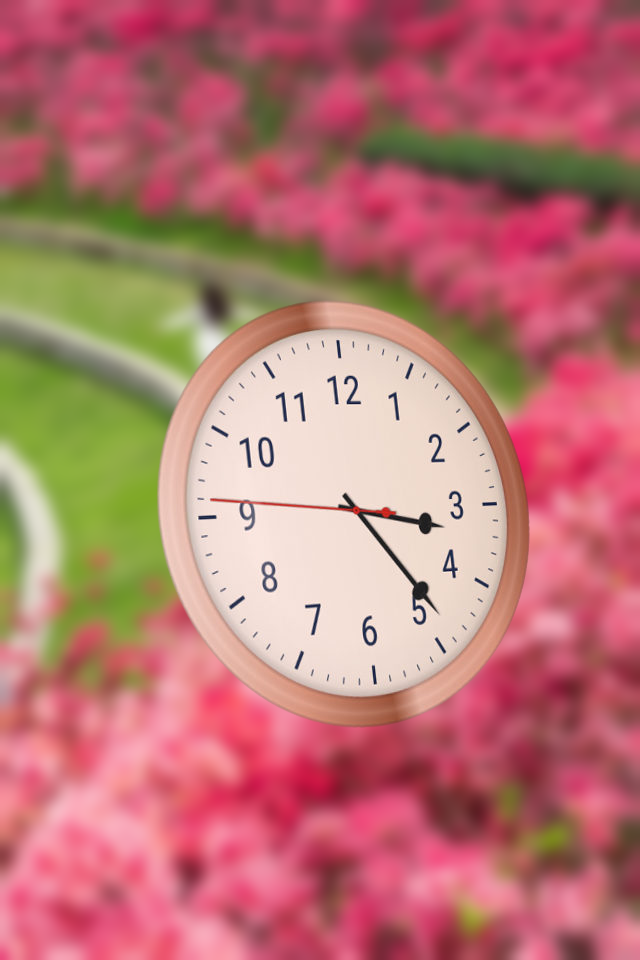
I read {"hour": 3, "minute": 23, "second": 46}
